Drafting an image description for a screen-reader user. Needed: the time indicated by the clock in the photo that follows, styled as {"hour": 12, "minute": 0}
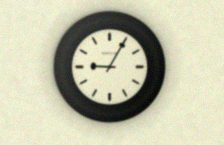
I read {"hour": 9, "minute": 5}
